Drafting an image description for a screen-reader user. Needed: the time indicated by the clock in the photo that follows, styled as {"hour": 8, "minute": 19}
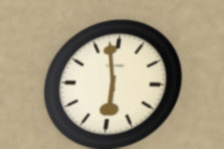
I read {"hour": 5, "minute": 58}
